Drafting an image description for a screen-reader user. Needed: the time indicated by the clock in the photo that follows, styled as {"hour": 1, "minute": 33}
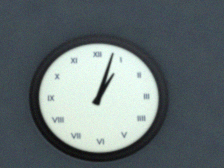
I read {"hour": 1, "minute": 3}
